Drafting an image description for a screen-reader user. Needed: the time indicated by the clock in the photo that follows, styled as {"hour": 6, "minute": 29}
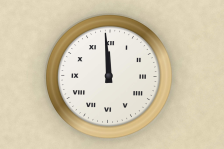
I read {"hour": 11, "minute": 59}
